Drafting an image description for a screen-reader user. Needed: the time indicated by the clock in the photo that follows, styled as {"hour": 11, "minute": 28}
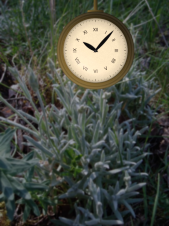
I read {"hour": 10, "minute": 7}
